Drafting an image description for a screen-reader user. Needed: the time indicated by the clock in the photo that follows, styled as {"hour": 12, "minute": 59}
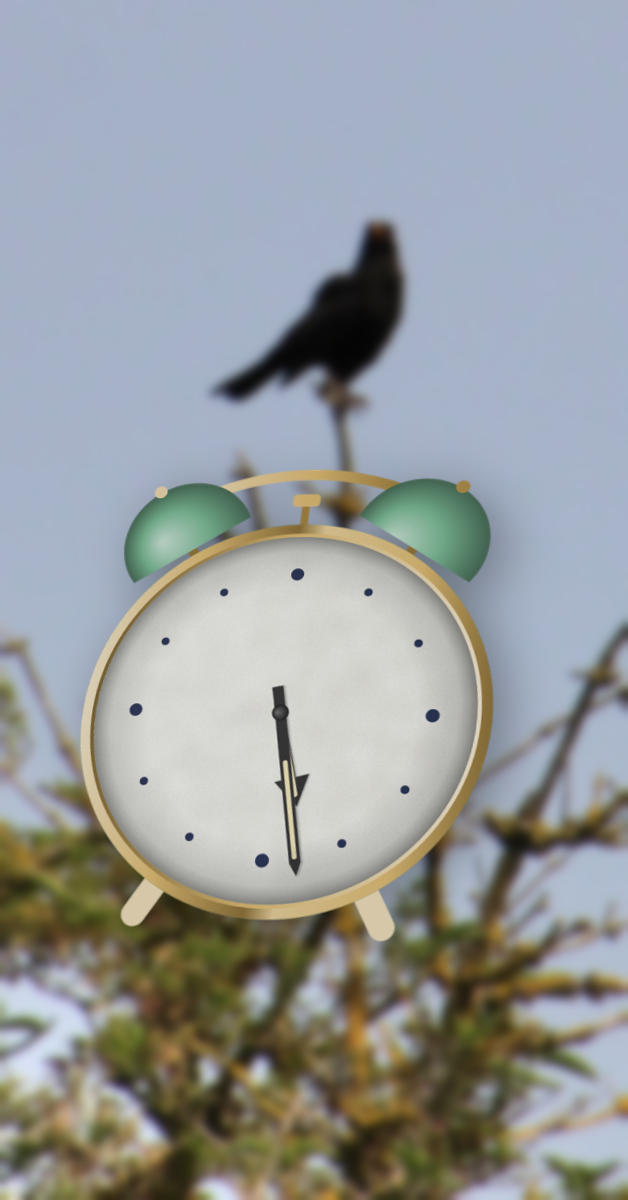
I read {"hour": 5, "minute": 28}
